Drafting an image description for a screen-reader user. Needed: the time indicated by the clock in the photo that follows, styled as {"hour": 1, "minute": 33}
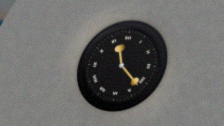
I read {"hour": 11, "minute": 22}
